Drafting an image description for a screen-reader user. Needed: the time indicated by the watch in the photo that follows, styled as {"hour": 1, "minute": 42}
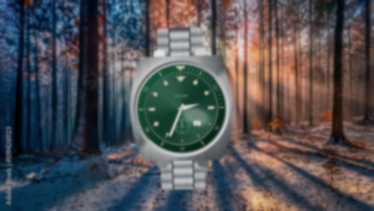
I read {"hour": 2, "minute": 34}
